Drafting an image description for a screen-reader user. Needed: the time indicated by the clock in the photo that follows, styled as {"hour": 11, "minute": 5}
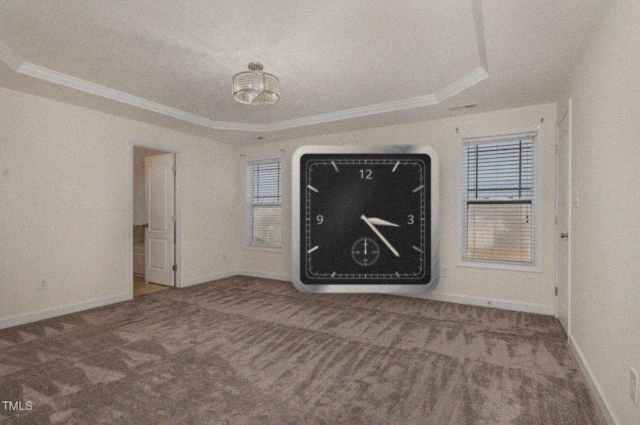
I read {"hour": 3, "minute": 23}
